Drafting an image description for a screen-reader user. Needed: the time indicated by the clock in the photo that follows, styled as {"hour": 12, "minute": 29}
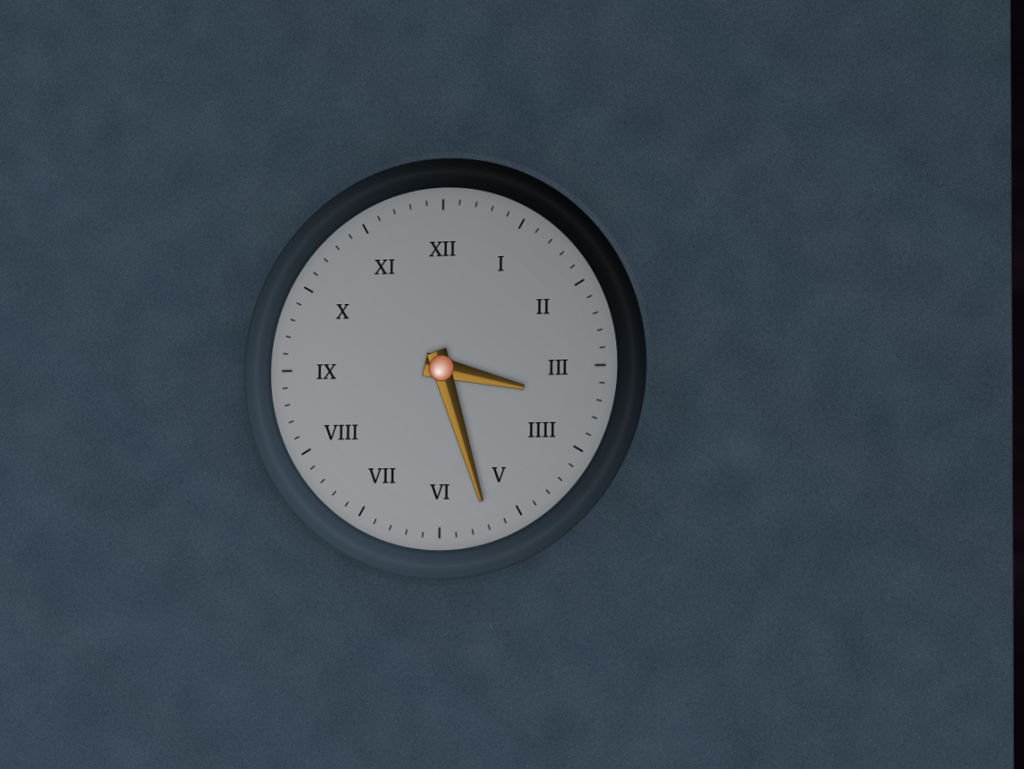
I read {"hour": 3, "minute": 27}
